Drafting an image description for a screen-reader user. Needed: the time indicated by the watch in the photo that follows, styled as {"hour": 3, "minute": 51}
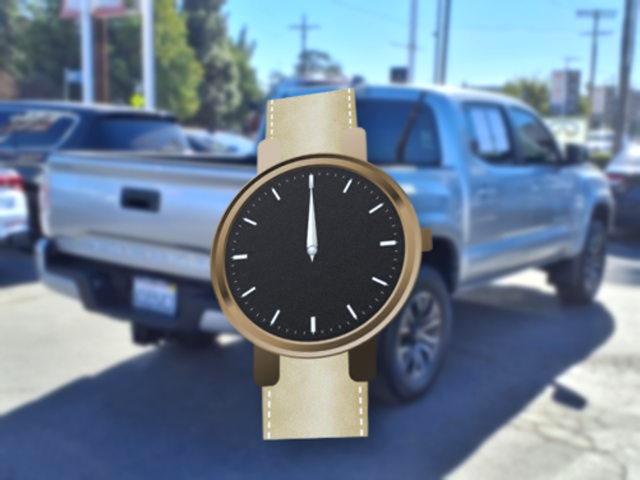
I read {"hour": 12, "minute": 0}
